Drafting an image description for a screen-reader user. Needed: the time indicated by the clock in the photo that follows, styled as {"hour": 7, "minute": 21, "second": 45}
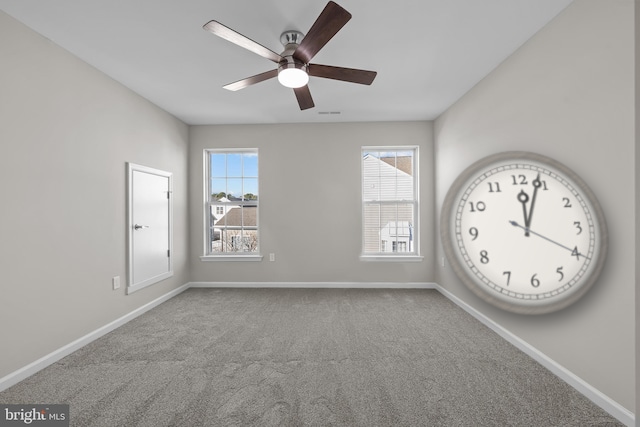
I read {"hour": 12, "minute": 3, "second": 20}
